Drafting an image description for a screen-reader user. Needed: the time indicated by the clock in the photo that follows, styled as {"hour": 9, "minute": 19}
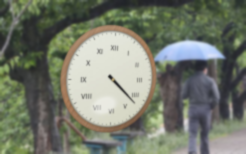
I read {"hour": 4, "minute": 22}
